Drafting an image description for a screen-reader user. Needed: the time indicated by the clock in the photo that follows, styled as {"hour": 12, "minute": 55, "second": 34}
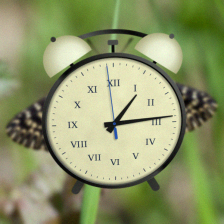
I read {"hour": 1, "minute": 13, "second": 59}
